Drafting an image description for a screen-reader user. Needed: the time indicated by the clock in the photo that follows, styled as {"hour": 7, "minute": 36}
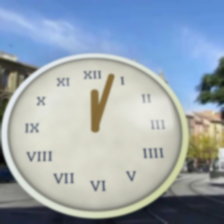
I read {"hour": 12, "minute": 3}
